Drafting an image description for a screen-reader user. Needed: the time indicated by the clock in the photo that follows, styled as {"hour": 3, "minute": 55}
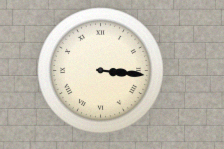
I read {"hour": 3, "minute": 16}
